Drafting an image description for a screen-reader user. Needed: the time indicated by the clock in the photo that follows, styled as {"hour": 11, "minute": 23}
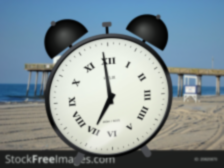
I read {"hour": 6, "minute": 59}
